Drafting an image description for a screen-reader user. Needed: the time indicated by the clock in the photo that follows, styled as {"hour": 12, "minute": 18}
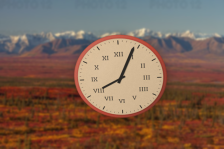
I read {"hour": 8, "minute": 4}
